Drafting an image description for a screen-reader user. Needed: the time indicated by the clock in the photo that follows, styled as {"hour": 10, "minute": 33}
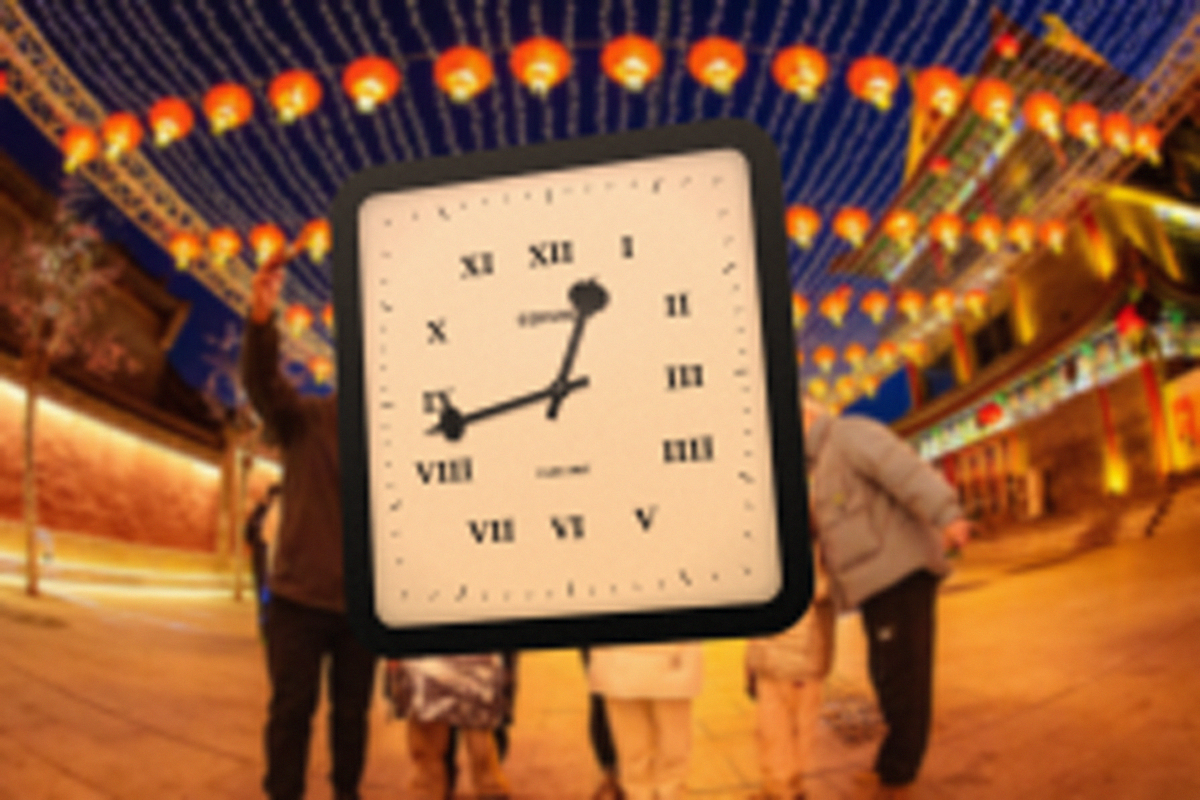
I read {"hour": 12, "minute": 43}
